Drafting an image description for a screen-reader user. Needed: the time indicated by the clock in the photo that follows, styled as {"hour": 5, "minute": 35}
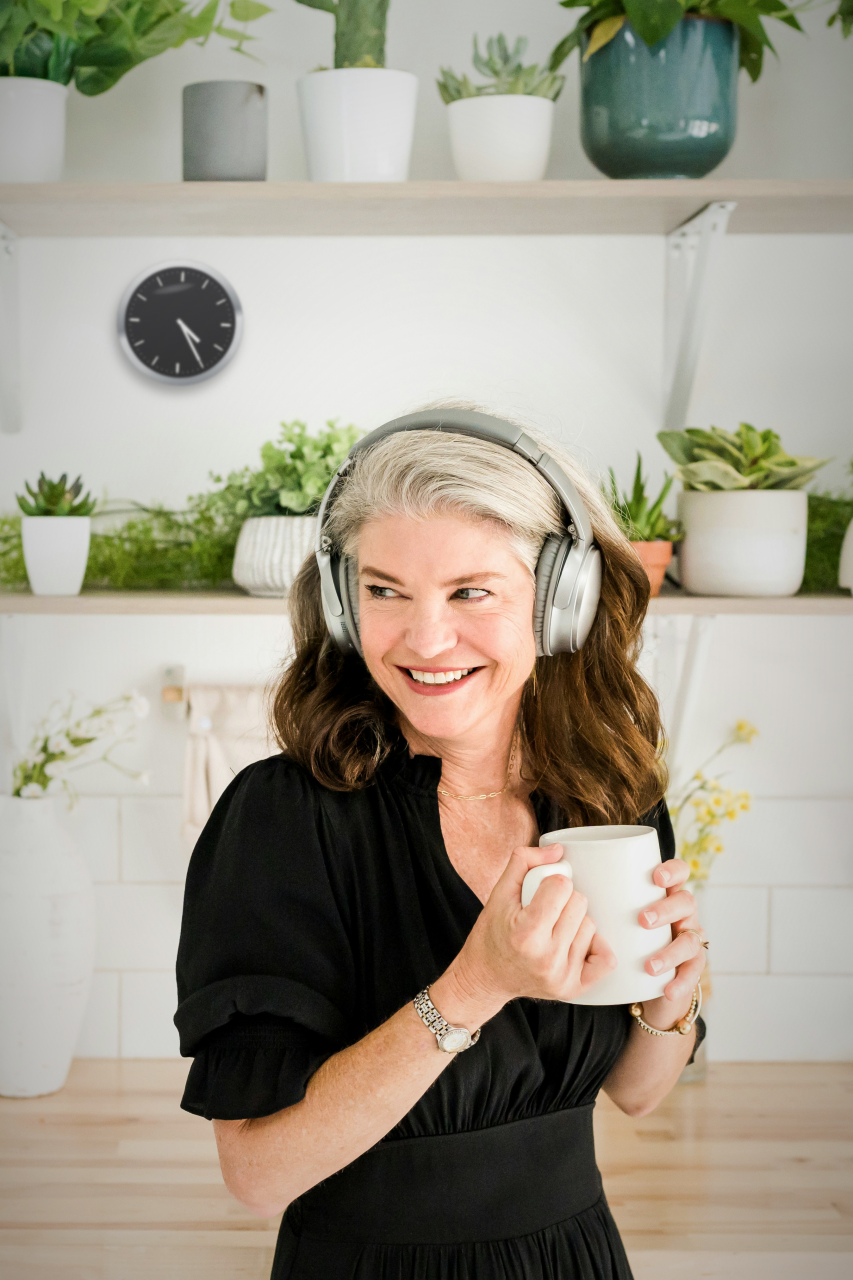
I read {"hour": 4, "minute": 25}
